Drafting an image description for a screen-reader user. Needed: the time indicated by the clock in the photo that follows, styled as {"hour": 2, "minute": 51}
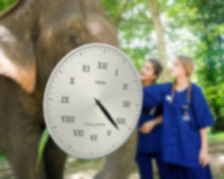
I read {"hour": 4, "minute": 22}
